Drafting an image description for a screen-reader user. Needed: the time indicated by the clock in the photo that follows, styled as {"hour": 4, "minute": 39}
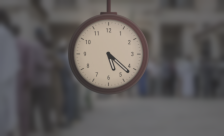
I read {"hour": 5, "minute": 22}
